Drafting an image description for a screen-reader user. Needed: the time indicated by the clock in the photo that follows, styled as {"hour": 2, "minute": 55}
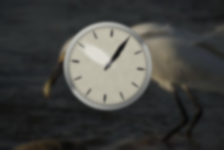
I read {"hour": 1, "minute": 5}
